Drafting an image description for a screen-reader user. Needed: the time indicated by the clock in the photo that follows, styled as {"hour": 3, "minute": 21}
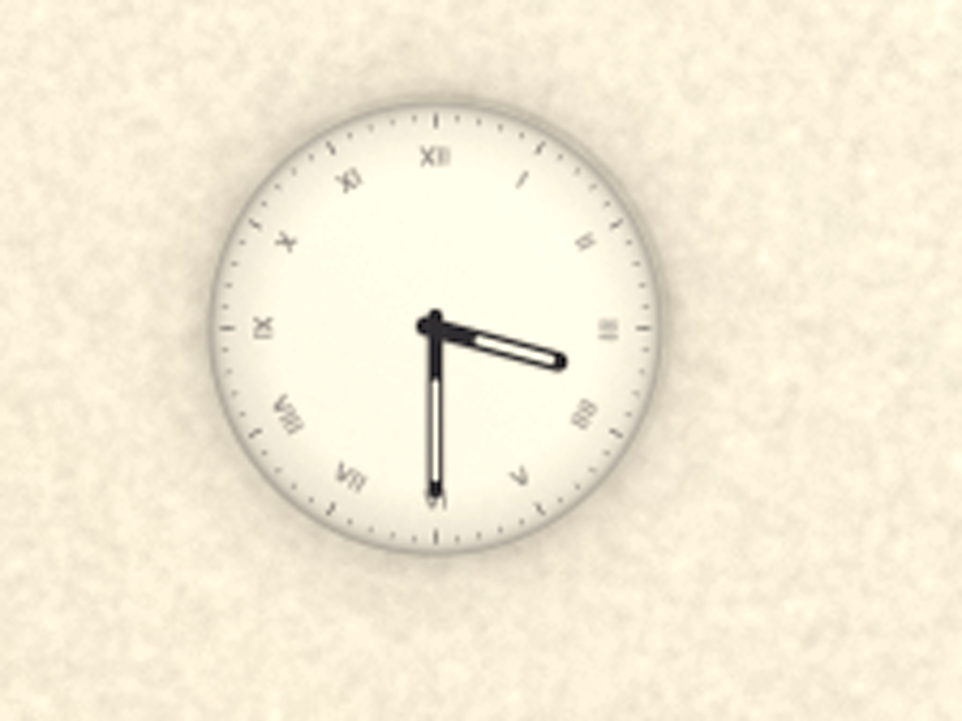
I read {"hour": 3, "minute": 30}
